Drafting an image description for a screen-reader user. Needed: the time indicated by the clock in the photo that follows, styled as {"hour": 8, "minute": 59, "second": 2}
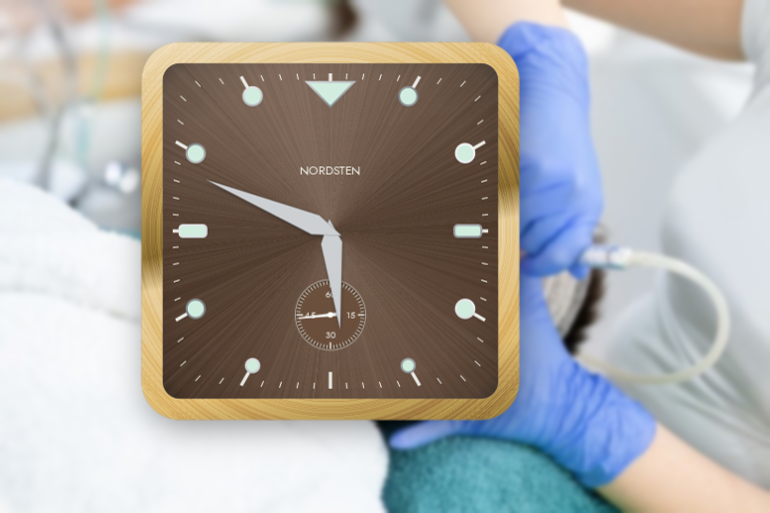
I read {"hour": 5, "minute": 48, "second": 44}
